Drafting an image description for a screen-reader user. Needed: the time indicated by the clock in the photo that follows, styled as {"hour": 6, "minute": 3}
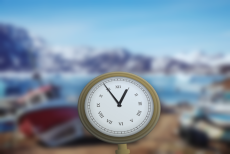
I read {"hour": 12, "minute": 55}
